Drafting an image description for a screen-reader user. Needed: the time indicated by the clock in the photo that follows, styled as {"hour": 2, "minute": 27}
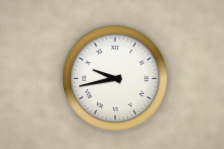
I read {"hour": 9, "minute": 43}
